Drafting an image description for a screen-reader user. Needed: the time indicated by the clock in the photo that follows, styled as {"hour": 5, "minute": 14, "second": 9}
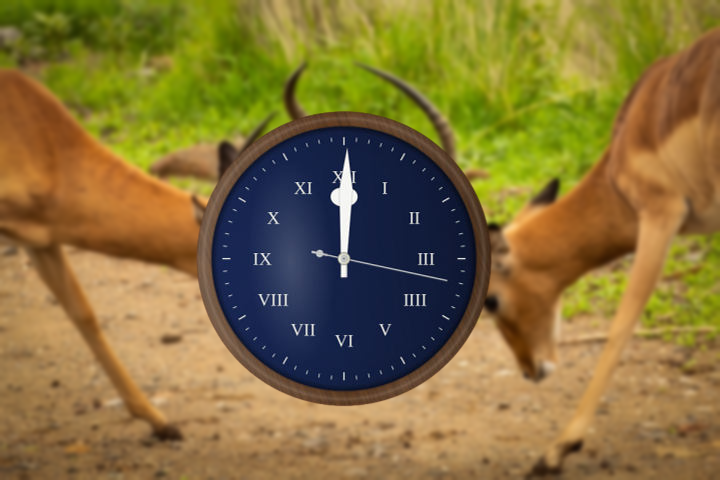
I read {"hour": 12, "minute": 0, "second": 17}
